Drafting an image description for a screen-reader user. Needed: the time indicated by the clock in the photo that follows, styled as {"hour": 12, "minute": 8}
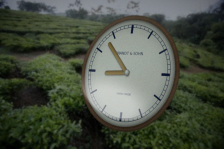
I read {"hour": 8, "minute": 53}
